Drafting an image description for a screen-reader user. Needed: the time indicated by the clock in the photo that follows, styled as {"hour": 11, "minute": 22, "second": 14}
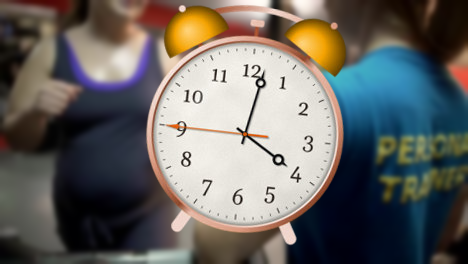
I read {"hour": 4, "minute": 1, "second": 45}
